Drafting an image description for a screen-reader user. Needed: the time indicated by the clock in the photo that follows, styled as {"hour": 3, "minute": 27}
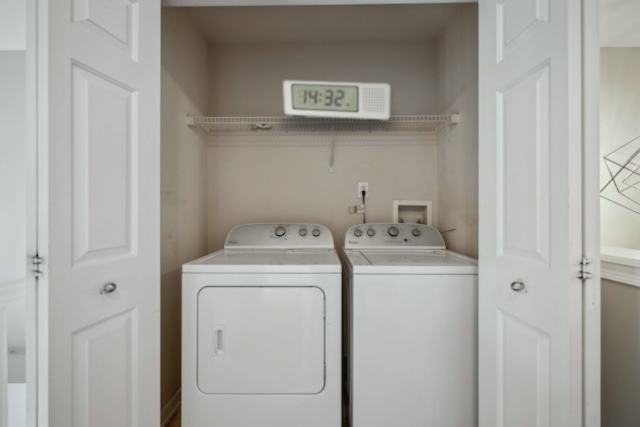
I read {"hour": 14, "minute": 32}
